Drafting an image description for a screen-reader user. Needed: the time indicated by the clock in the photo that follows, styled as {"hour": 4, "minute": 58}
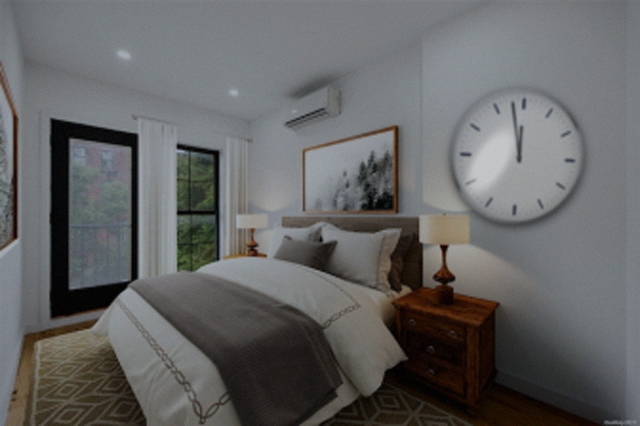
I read {"hour": 11, "minute": 58}
